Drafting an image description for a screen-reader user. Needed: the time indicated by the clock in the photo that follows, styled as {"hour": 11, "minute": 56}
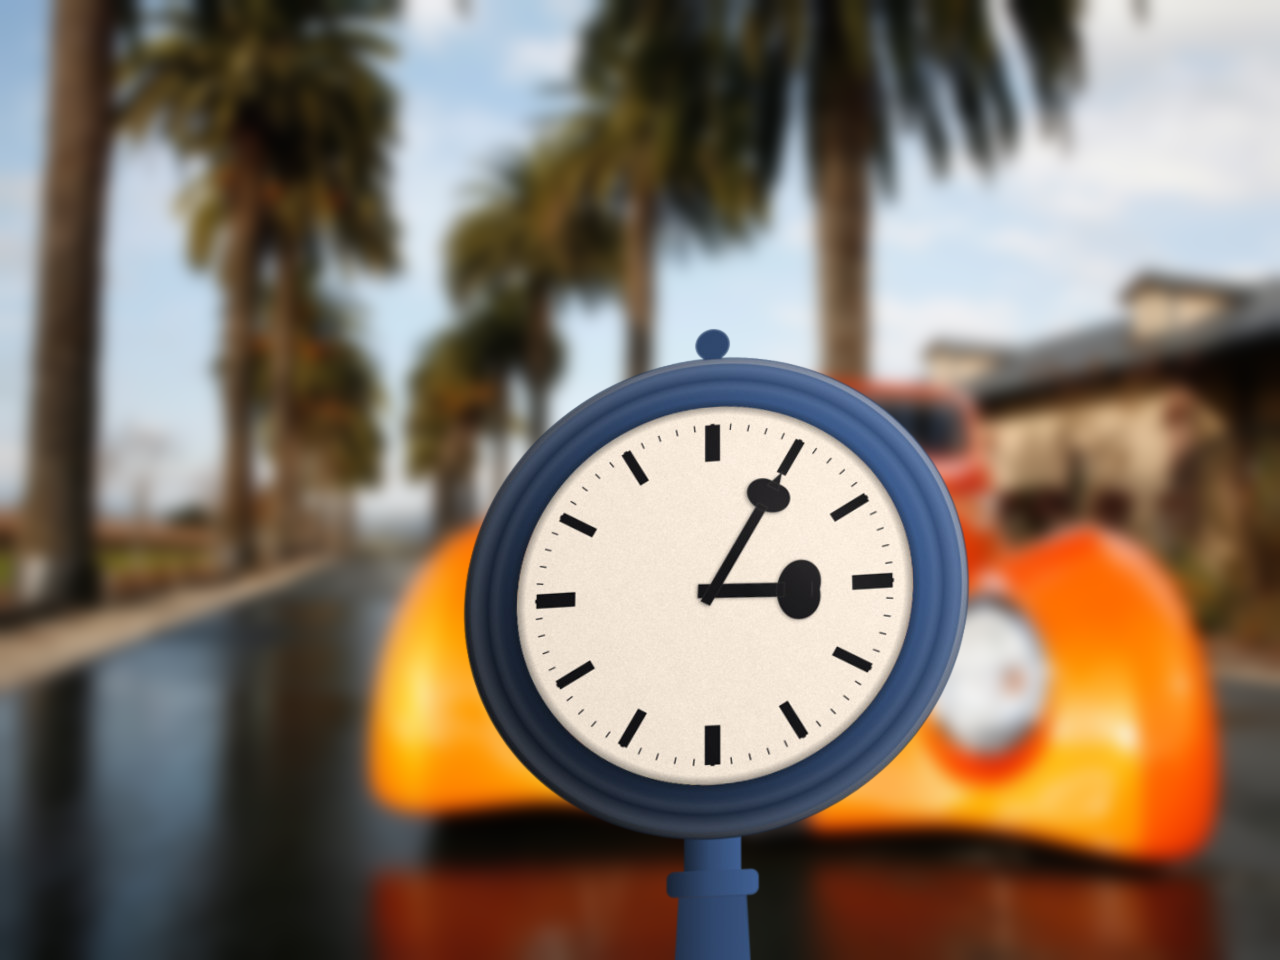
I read {"hour": 3, "minute": 5}
